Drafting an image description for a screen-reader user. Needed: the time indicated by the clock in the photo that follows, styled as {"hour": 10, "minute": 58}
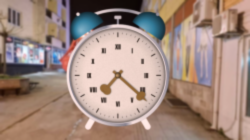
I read {"hour": 7, "minute": 22}
